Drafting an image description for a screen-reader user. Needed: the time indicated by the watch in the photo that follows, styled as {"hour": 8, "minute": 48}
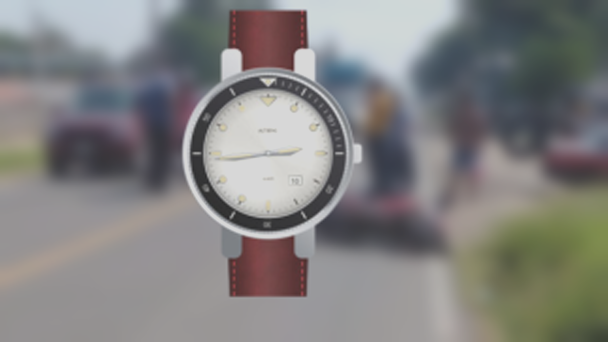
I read {"hour": 2, "minute": 44}
